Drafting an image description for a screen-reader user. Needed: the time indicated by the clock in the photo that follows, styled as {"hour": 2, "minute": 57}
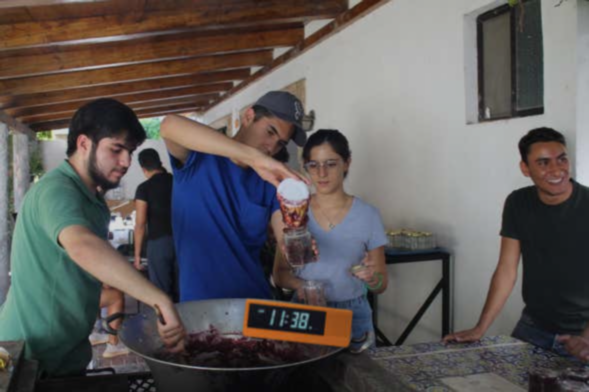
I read {"hour": 11, "minute": 38}
